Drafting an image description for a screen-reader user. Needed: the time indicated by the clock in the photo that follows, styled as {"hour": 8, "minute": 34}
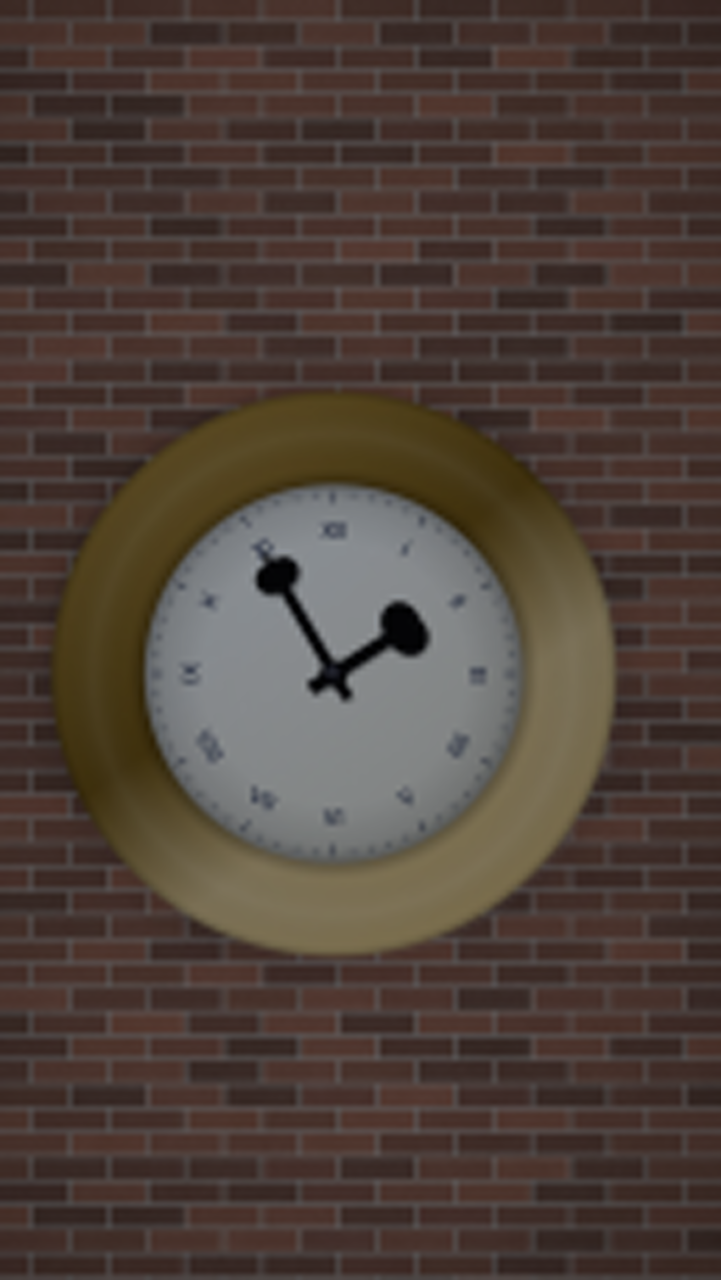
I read {"hour": 1, "minute": 55}
